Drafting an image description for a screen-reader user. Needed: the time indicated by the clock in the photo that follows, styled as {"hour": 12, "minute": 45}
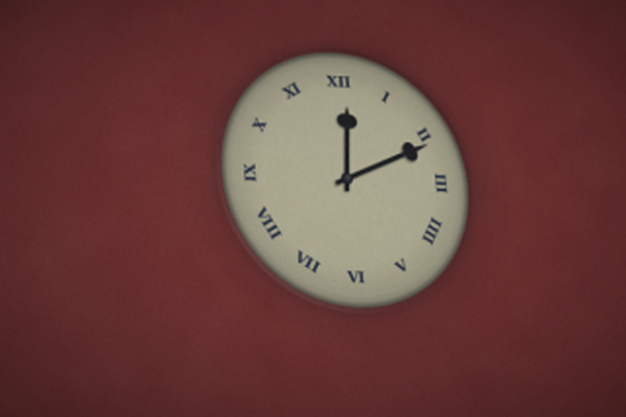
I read {"hour": 12, "minute": 11}
